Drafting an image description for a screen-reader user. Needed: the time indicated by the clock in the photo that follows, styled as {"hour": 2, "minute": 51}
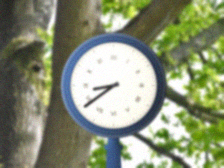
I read {"hour": 8, "minute": 39}
